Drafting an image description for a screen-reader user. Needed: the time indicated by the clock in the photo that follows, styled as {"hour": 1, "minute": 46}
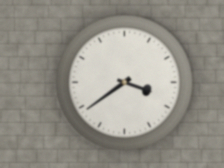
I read {"hour": 3, "minute": 39}
